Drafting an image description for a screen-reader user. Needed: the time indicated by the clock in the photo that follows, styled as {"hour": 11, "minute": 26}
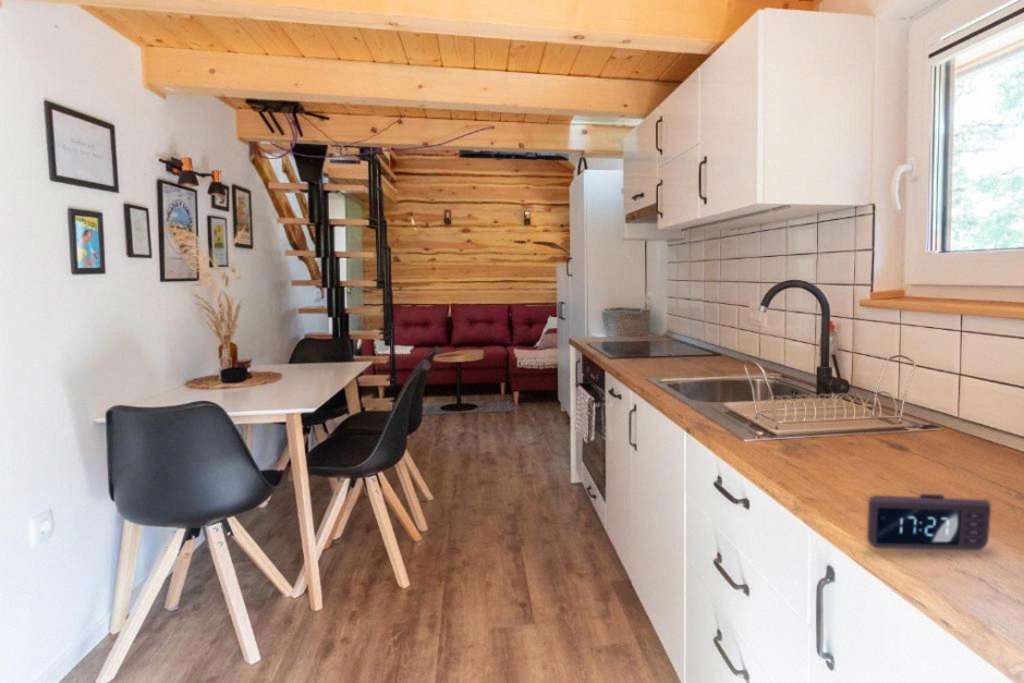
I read {"hour": 17, "minute": 27}
